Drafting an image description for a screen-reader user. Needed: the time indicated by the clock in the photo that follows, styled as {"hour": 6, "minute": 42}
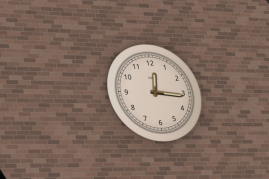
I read {"hour": 12, "minute": 16}
